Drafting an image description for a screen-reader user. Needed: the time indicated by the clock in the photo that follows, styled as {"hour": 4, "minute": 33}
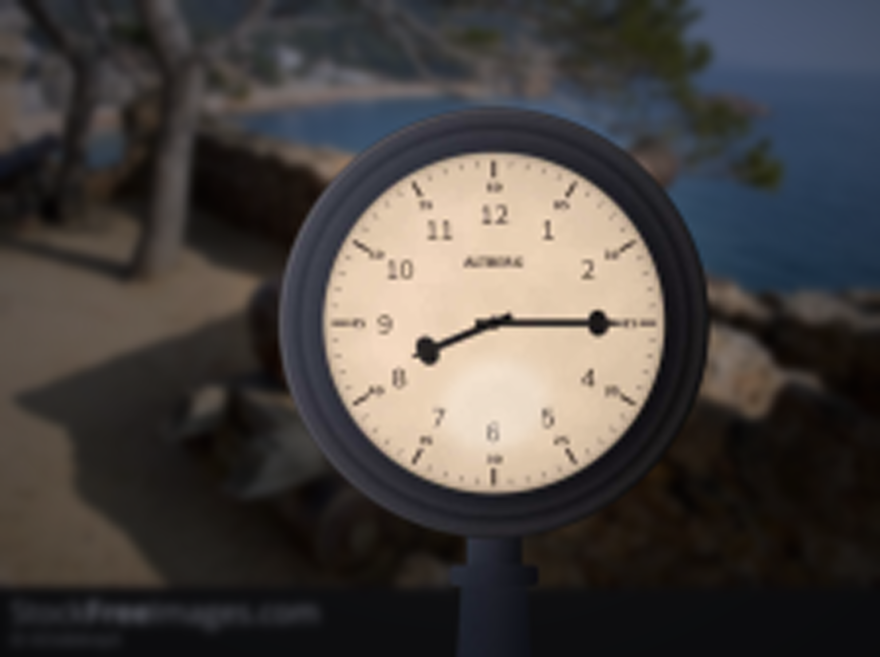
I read {"hour": 8, "minute": 15}
